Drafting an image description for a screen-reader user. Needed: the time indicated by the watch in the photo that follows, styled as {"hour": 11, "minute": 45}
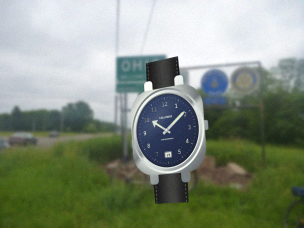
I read {"hour": 10, "minute": 9}
